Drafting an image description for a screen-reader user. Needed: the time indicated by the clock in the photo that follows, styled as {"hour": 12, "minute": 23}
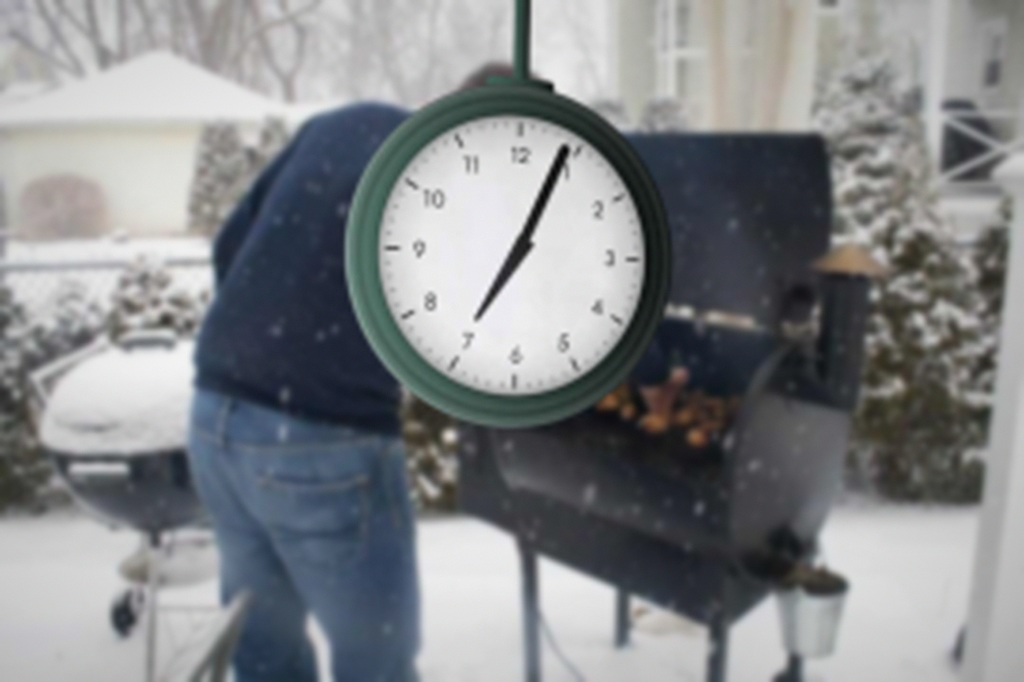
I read {"hour": 7, "minute": 4}
